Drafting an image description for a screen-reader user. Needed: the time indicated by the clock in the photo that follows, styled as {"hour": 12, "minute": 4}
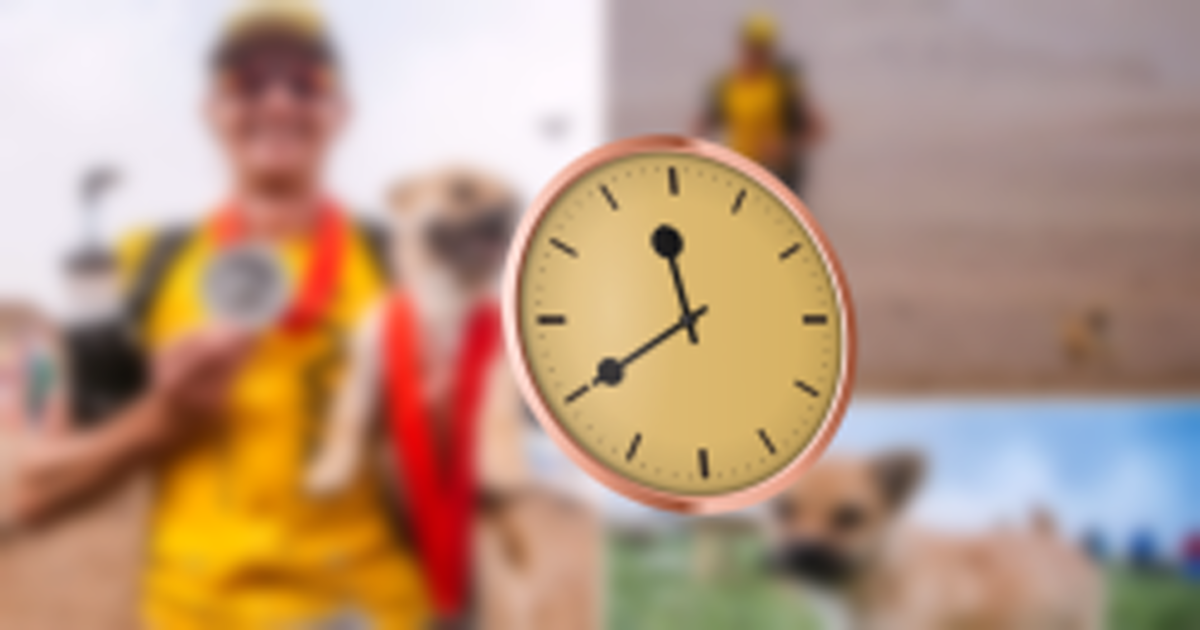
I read {"hour": 11, "minute": 40}
